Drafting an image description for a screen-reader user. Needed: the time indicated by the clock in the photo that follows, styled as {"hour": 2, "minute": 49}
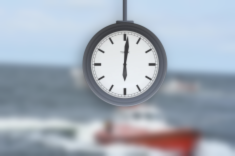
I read {"hour": 6, "minute": 1}
